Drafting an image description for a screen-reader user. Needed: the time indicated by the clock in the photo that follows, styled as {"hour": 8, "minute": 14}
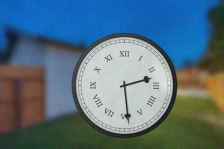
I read {"hour": 2, "minute": 29}
